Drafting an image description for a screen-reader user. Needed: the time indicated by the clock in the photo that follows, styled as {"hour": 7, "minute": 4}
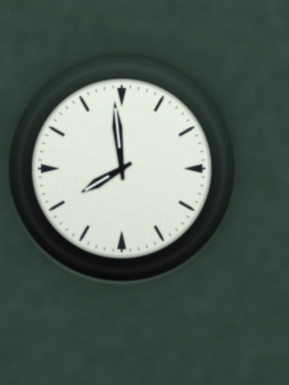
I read {"hour": 7, "minute": 59}
